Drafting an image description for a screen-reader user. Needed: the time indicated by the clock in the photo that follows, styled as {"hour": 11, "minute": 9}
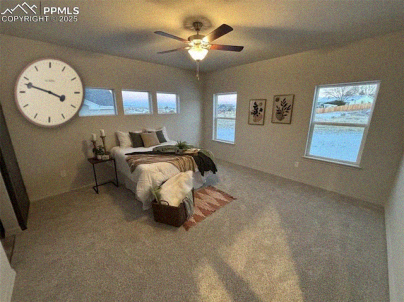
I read {"hour": 3, "minute": 48}
